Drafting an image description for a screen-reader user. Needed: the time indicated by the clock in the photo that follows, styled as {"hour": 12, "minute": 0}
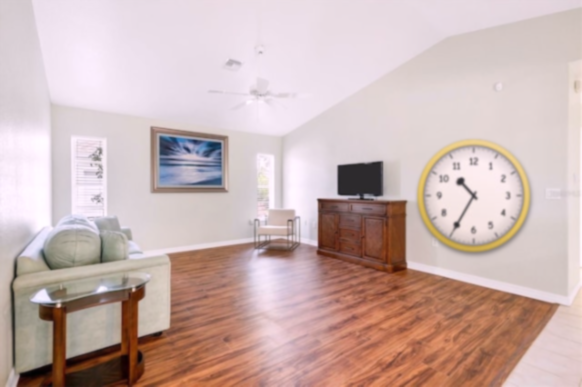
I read {"hour": 10, "minute": 35}
